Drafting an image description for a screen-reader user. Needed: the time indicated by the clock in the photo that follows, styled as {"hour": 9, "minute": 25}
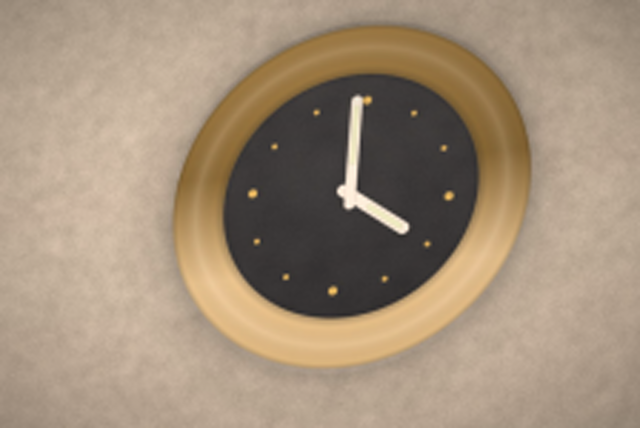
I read {"hour": 3, "minute": 59}
